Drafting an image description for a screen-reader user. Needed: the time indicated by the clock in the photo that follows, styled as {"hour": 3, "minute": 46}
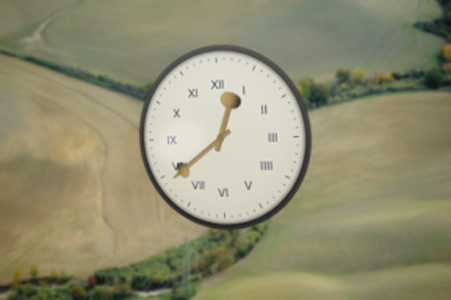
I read {"hour": 12, "minute": 39}
